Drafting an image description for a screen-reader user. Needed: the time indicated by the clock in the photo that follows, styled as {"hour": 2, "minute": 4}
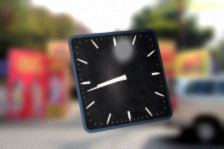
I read {"hour": 8, "minute": 43}
